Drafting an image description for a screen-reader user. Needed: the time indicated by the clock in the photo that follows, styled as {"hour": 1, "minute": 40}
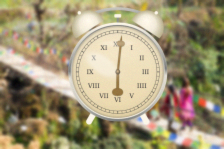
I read {"hour": 6, "minute": 1}
